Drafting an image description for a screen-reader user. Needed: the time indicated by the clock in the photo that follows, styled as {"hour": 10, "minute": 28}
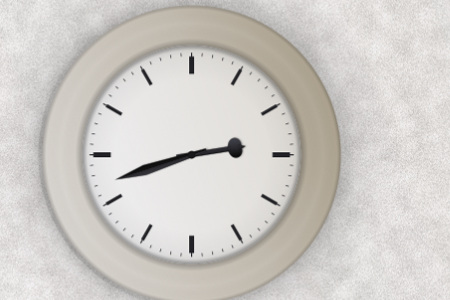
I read {"hour": 2, "minute": 42}
